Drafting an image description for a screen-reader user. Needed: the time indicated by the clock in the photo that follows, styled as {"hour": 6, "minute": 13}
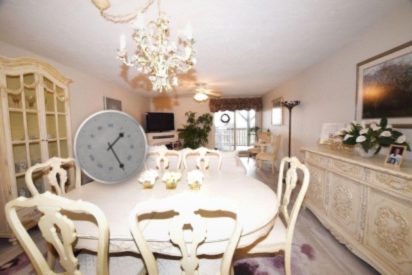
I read {"hour": 1, "minute": 25}
